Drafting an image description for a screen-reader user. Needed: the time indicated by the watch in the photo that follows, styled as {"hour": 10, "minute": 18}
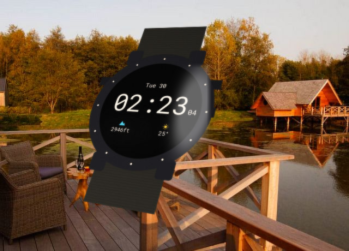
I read {"hour": 2, "minute": 23}
